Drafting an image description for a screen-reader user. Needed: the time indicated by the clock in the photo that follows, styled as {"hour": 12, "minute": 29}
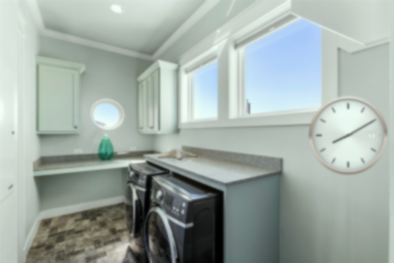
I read {"hour": 8, "minute": 10}
